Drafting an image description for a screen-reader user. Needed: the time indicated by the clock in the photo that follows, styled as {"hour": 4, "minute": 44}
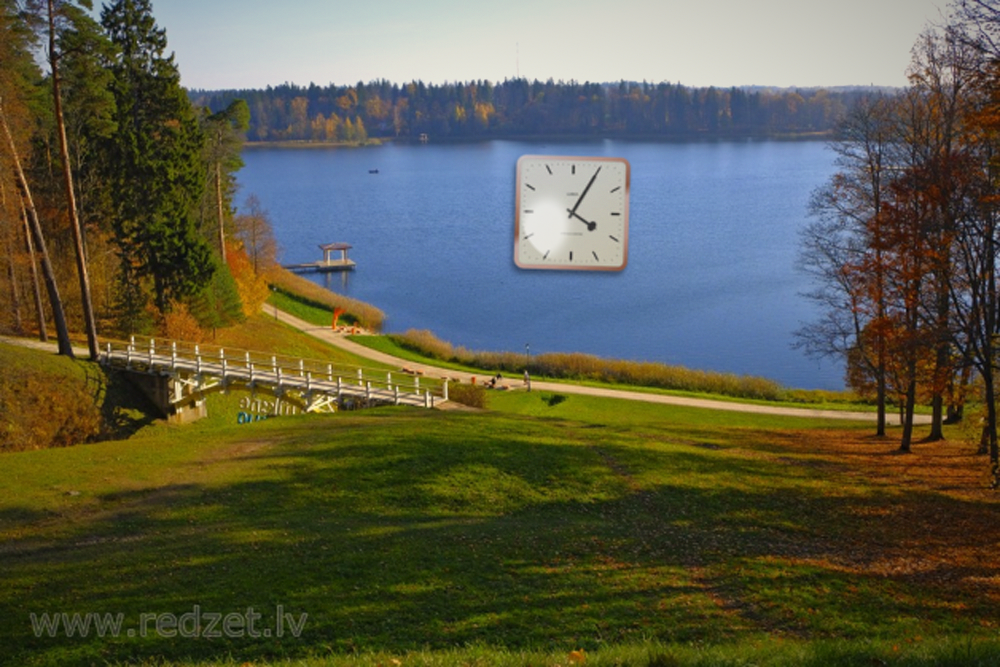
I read {"hour": 4, "minute": 5}
